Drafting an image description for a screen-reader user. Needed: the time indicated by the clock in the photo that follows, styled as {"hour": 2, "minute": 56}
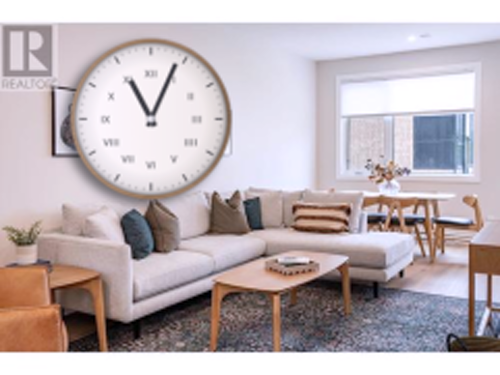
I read {"hour": 11, "minute": 4}
